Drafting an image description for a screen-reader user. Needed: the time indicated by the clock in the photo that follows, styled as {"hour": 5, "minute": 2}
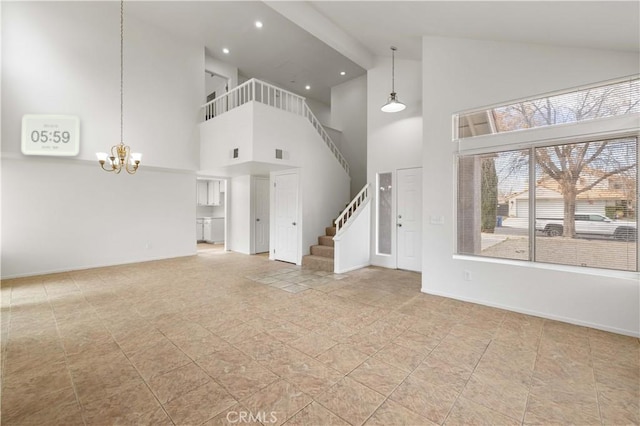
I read {"hour": 5, "minute": 59}
